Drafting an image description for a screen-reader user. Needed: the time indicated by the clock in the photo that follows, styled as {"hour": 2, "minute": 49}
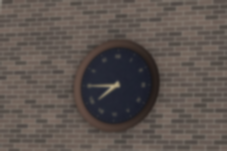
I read {"hour": 7, "minute": 45}
